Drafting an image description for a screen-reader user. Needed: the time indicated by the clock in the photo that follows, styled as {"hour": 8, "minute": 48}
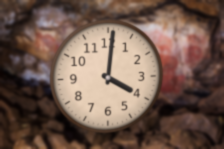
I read {"hour": 4, "minute": 1}
